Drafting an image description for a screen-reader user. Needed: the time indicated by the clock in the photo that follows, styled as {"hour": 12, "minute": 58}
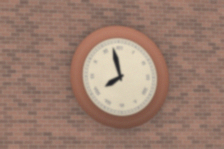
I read {"hour": 7, "minute": 58}
